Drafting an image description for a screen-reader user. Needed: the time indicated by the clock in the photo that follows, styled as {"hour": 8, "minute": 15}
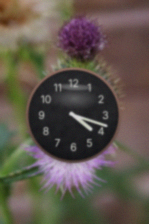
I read {"hour": 4, "minute": 18}
